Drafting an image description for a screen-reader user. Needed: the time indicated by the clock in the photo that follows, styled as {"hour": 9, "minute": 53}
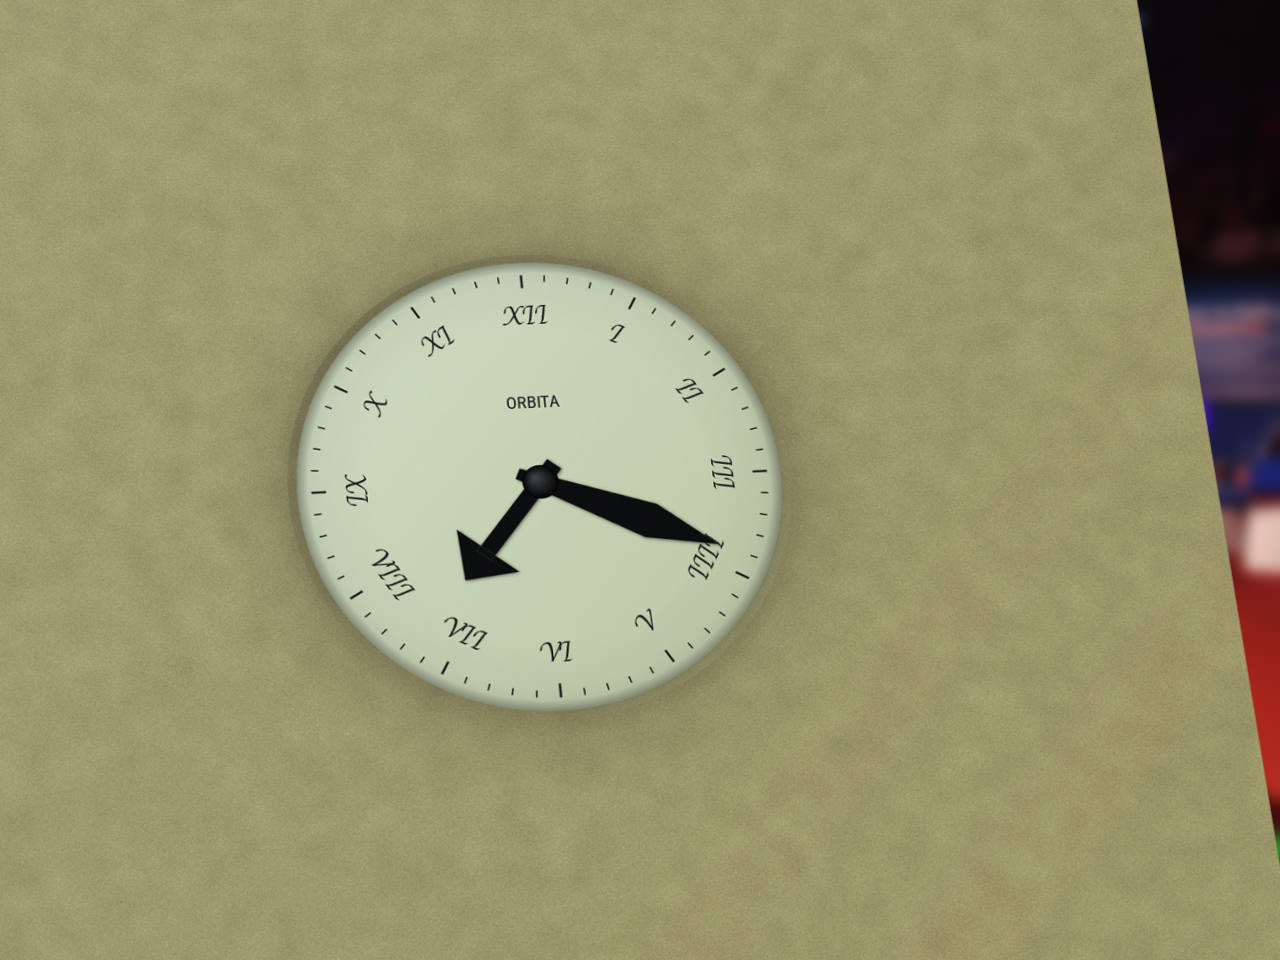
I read {"hour": 7, "minute": 19}
